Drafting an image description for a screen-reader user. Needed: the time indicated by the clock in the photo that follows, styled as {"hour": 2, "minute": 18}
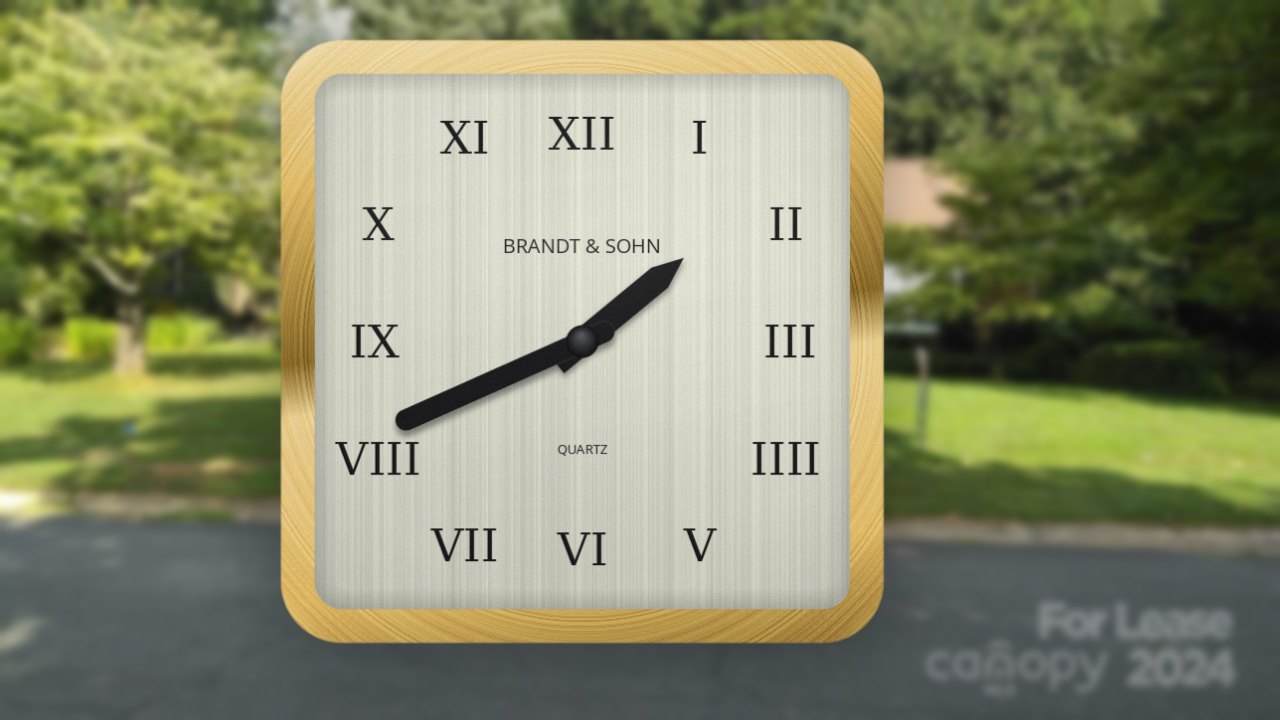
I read {"hour": 1, "minute": 41}
